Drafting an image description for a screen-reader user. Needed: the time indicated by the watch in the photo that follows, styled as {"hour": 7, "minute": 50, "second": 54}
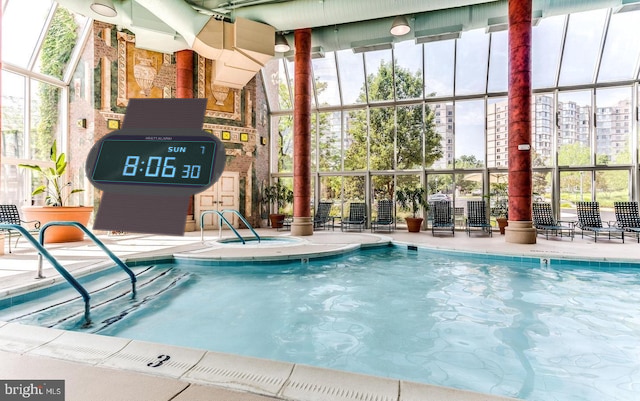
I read {"hour": 8, "minute": 6, "second": 30}
